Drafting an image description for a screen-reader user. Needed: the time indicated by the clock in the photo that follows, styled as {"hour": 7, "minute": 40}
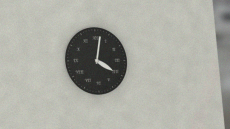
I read {"hour": 4, "minute": 2}
